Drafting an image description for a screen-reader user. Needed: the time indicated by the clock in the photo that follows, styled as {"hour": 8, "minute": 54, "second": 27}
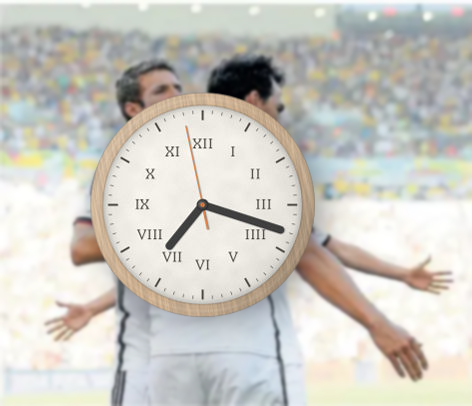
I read {"hour": 7, "minute": 17, "second": 58}
